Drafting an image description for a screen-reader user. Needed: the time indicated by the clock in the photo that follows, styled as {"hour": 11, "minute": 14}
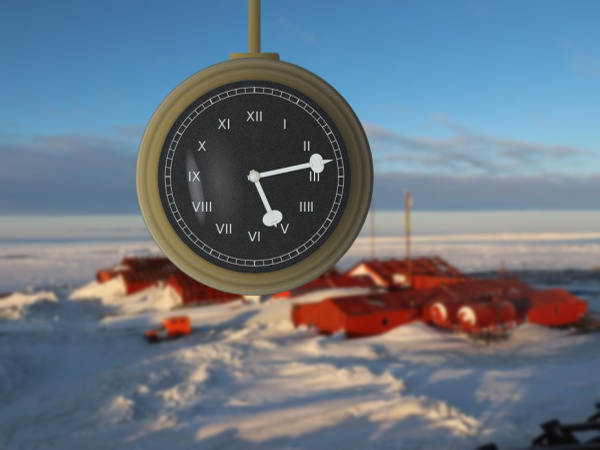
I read {"hour": 5, "minute": 13}
